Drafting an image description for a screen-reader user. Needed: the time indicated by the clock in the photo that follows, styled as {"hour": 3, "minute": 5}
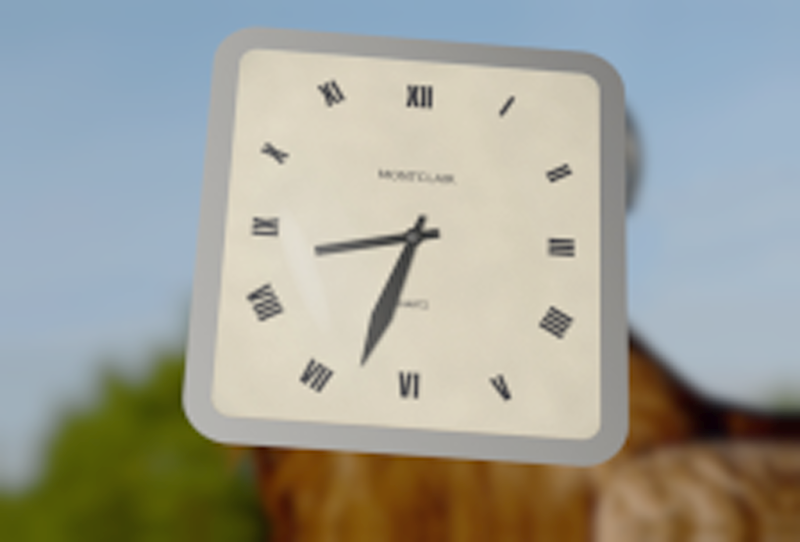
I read {"hour": 8, "minute": 33}
